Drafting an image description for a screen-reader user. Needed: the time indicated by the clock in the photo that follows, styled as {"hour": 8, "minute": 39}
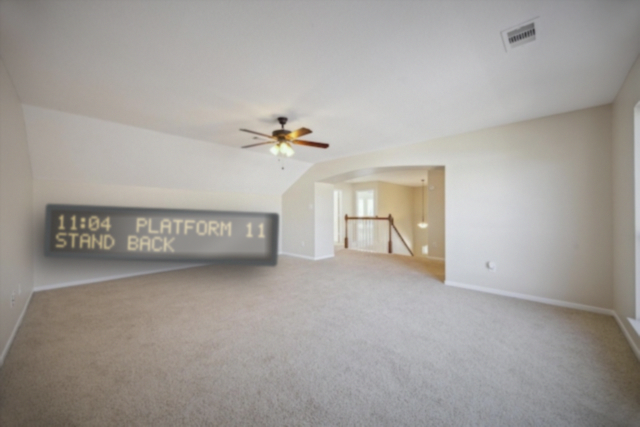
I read {"hour": 11, "minute": 4}
